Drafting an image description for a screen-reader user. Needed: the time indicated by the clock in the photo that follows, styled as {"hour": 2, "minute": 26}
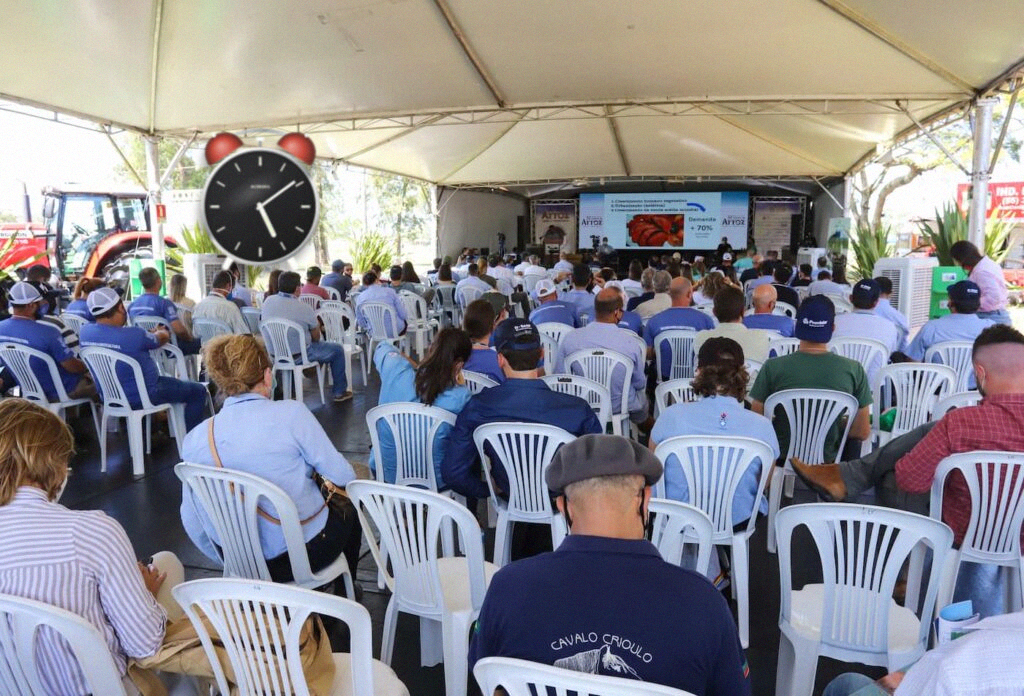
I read {"hour": 5, "minute": 9}
